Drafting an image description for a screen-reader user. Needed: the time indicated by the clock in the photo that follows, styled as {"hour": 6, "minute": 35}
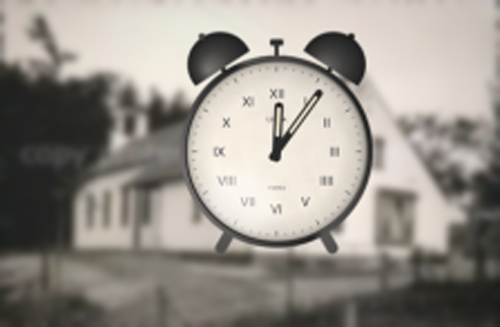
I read {"hour": 12, "minute": 6}
